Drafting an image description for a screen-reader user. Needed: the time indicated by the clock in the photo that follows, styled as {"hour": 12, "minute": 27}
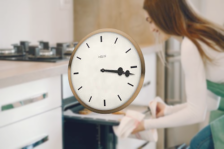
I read {"hour": 3, "minute": 17}
